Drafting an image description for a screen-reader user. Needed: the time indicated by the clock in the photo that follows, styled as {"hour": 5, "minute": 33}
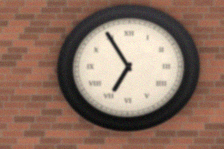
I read {"hour": 6, "minute": 55}
